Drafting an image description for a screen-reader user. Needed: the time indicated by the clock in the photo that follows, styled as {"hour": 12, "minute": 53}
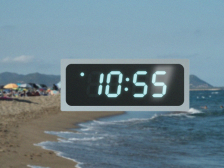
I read {"hour": 10, "minute": 55}
